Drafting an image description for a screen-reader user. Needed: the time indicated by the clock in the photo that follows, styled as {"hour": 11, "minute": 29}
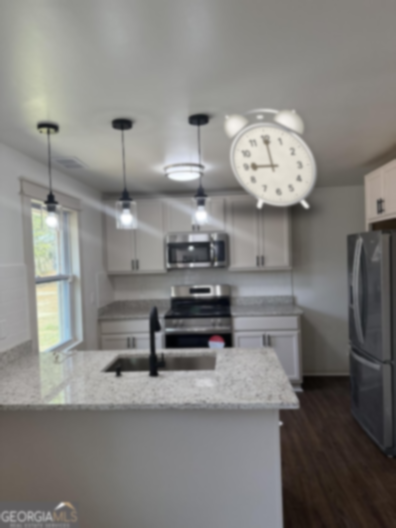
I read {"hour": 9, "minute": 0}
